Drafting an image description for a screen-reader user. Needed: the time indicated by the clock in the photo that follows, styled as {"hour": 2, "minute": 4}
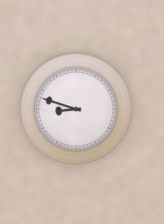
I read {"hour": 8, "minute": 48}
